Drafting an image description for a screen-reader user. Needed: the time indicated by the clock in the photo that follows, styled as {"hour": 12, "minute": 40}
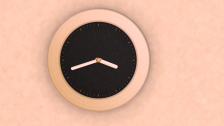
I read {"hour": 3, "minute": 42}
